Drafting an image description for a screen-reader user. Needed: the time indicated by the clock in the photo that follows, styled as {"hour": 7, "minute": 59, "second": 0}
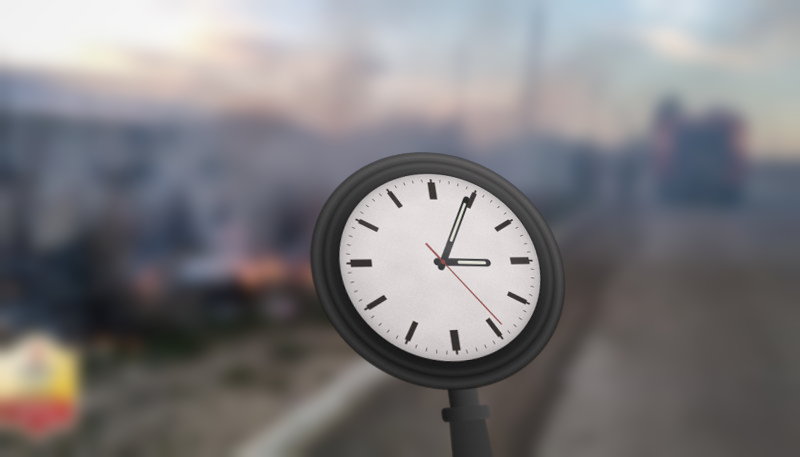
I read {"hour": 3, "minute": 4, "second": 24}
